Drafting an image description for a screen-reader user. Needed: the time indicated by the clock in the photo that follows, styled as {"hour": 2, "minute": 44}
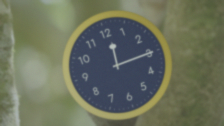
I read {"hour": 12, "minute": 15}
